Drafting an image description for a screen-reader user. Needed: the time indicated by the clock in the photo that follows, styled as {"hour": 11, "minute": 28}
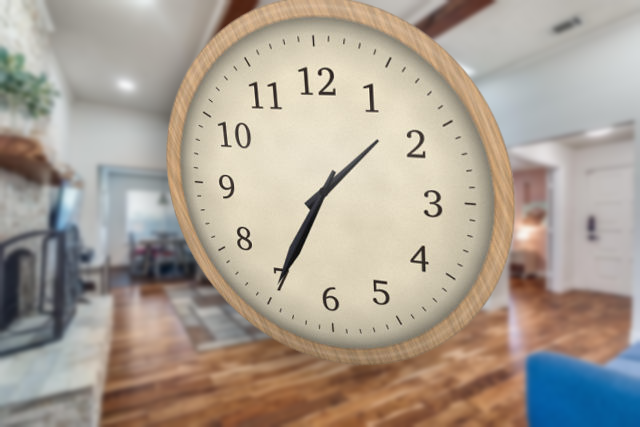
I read {"hour": 1, "minute": 35}
